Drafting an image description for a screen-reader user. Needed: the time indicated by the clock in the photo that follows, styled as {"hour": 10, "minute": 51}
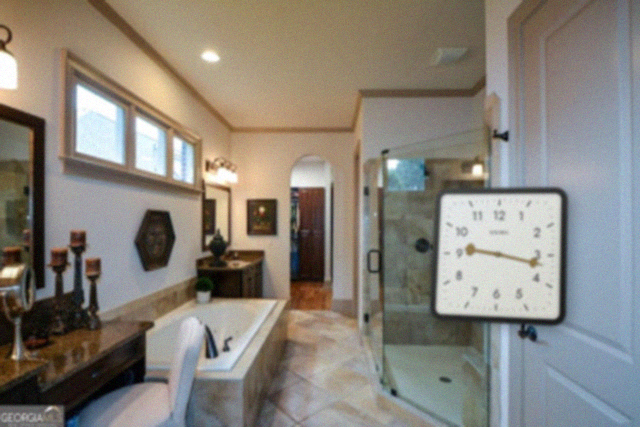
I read {"hour": 9, "minute": 17}
